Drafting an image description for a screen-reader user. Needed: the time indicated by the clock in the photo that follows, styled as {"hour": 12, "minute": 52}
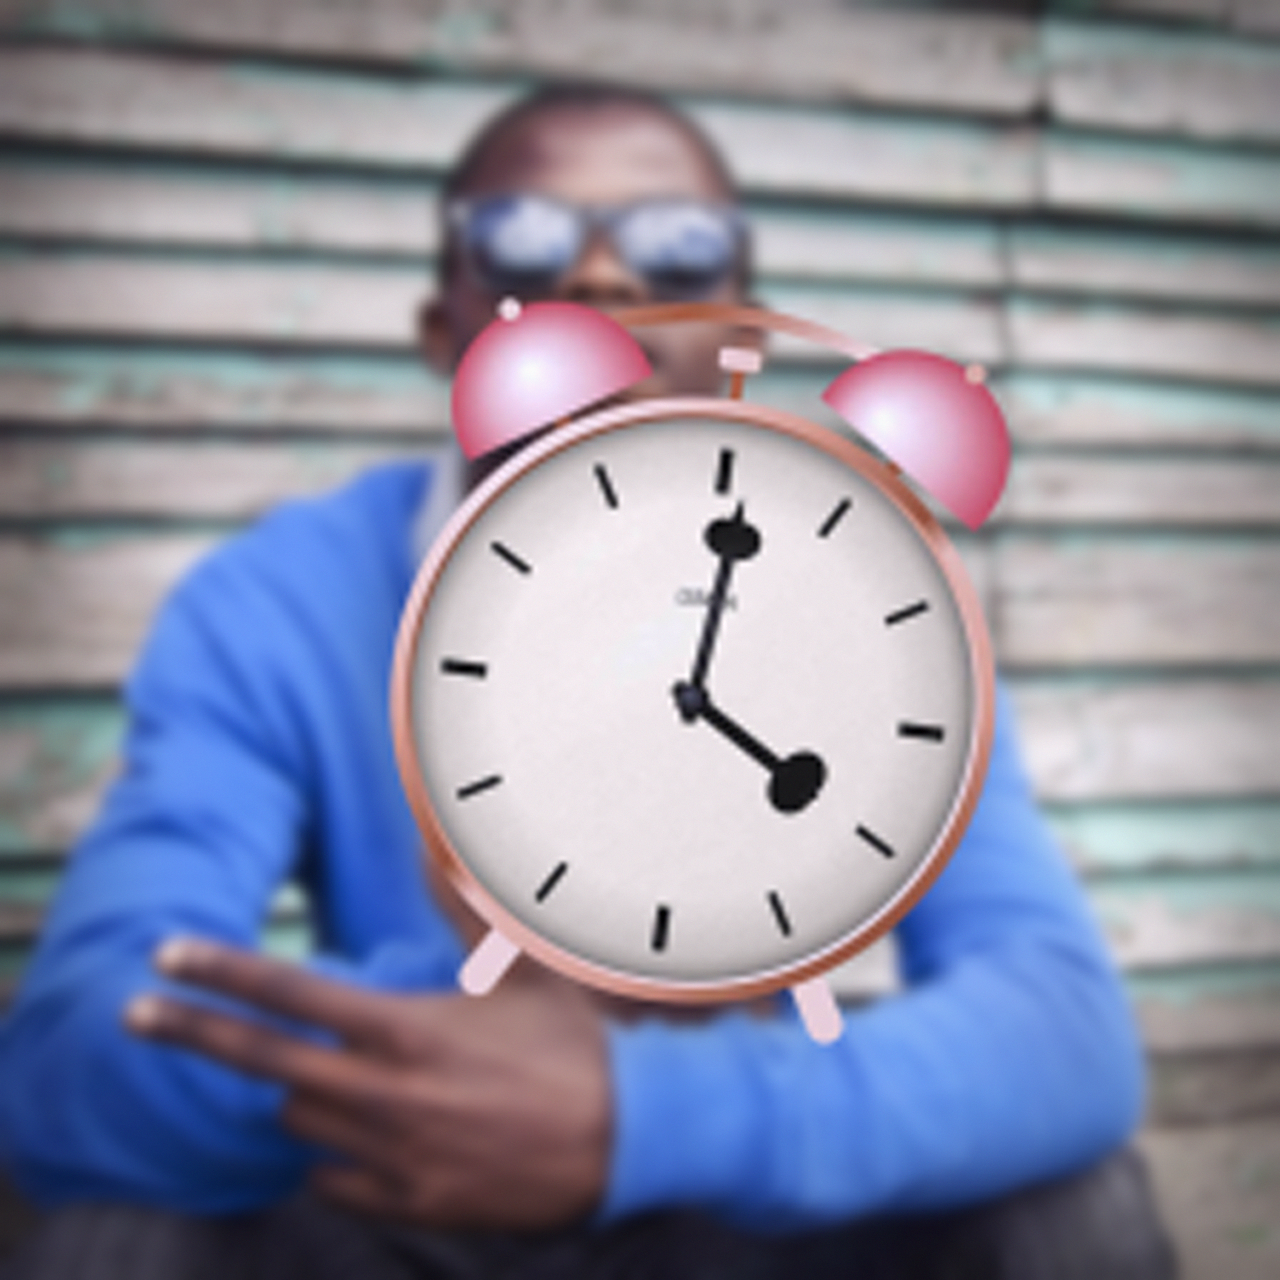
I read {"hour": 4, "minute": 1}
